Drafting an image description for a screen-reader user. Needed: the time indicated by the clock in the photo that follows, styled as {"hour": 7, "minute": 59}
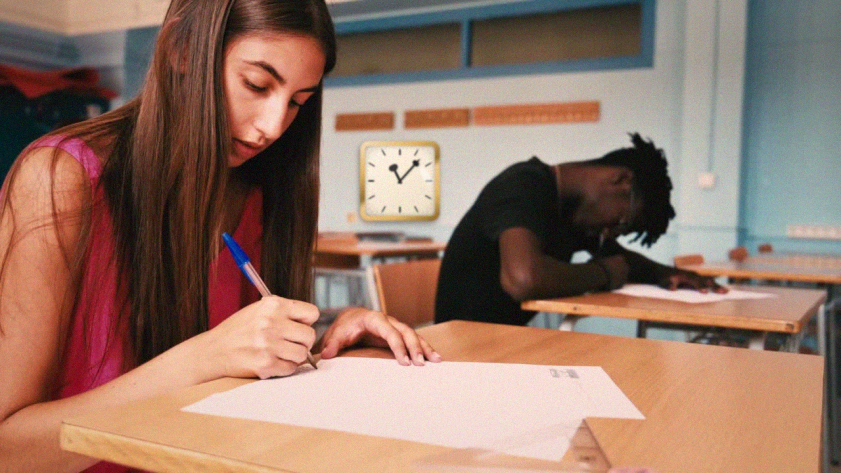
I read {"hour": 11, "minute": 7}
